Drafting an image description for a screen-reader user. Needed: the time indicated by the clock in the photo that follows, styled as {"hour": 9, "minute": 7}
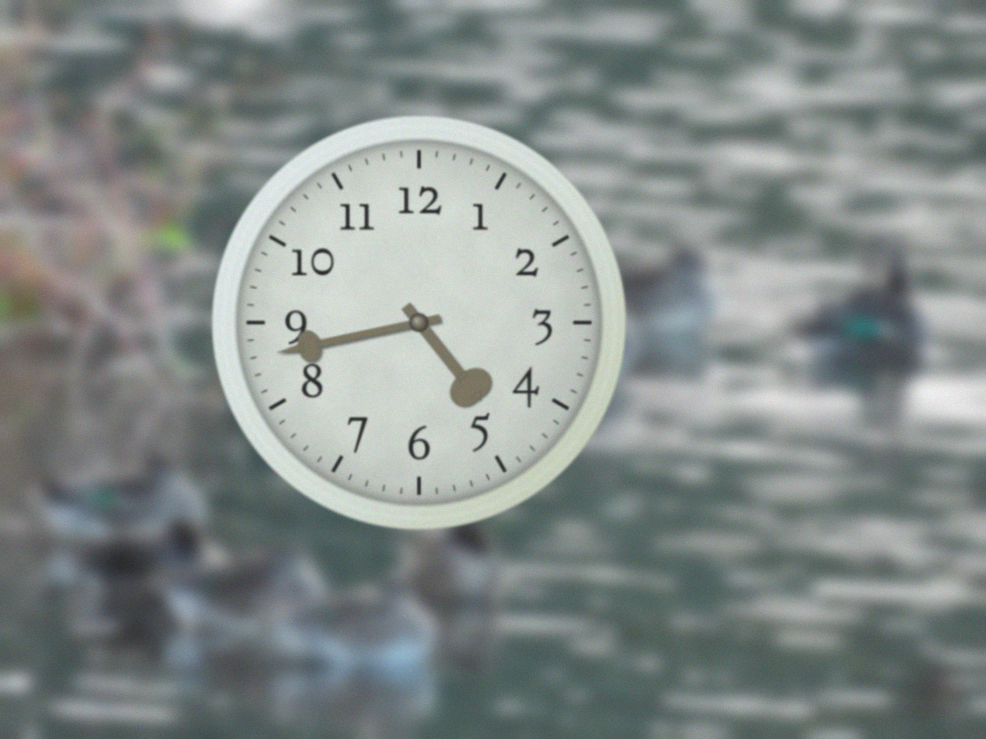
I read {"hour": 4, "minute": 43}
